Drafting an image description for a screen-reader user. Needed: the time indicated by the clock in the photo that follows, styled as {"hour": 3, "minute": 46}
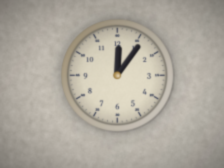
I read {"hour": 12, "minute": 6}
